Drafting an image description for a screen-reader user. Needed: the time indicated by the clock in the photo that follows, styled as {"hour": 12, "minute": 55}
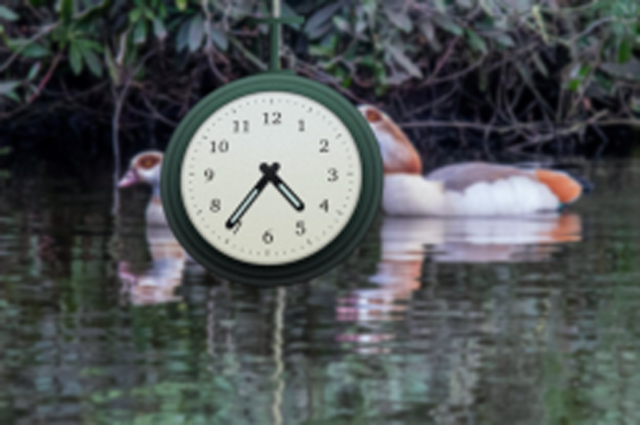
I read {"hour": 4, "minute": 36}
